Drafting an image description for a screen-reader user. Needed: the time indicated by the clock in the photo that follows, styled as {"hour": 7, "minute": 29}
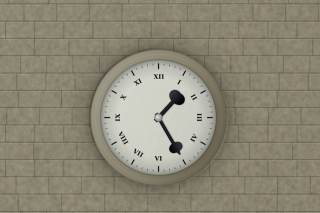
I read {"hour": 1, "minute": 25}
